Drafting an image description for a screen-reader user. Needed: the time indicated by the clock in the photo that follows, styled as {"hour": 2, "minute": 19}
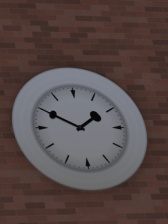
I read {"hour": 1, "minute": 50}
